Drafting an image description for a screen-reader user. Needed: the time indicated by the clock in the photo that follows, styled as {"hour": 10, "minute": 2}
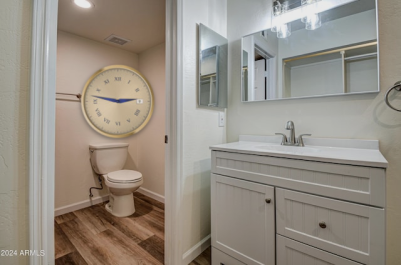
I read {"hour": 2, "minute": 47}
